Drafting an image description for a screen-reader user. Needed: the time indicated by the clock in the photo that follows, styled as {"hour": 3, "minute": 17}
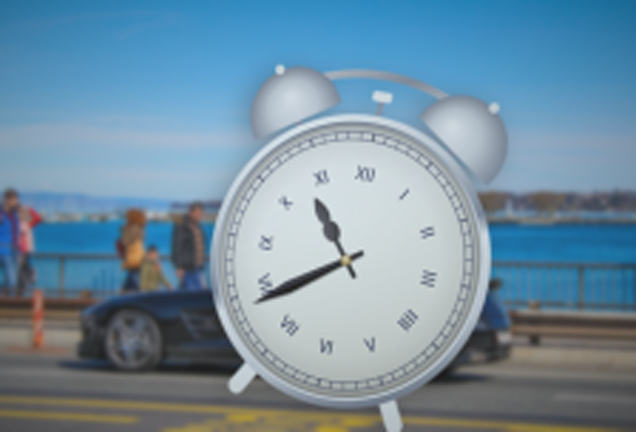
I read {"hour": 10, "minute": 39}
